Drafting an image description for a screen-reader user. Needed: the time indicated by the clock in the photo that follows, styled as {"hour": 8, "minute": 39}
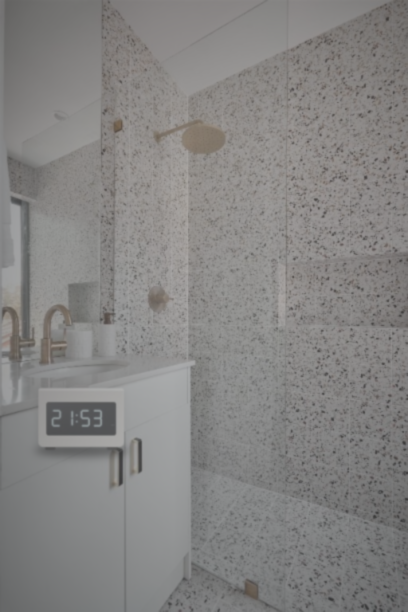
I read {"hour": 21, "minute": 53}
